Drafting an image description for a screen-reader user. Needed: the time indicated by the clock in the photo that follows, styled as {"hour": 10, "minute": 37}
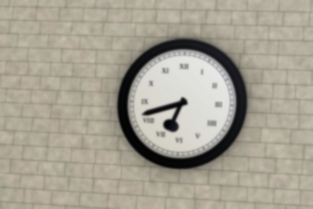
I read {"hour": 6, "minute": 42}
